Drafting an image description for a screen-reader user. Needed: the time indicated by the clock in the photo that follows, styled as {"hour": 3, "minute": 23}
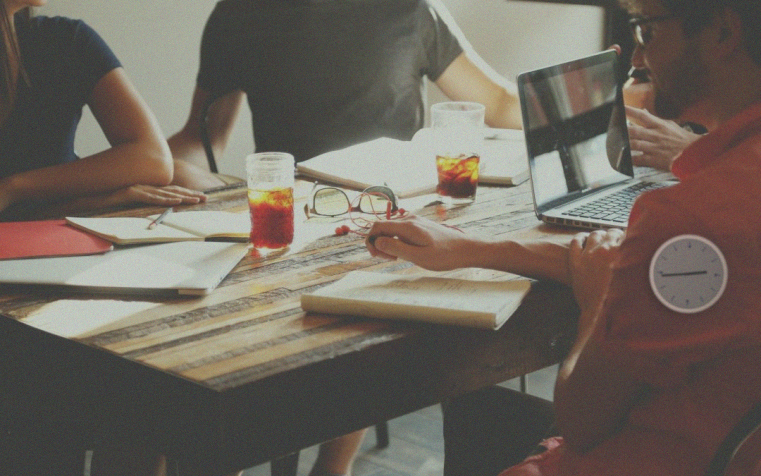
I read {"hour": 2, "minute": 44}
